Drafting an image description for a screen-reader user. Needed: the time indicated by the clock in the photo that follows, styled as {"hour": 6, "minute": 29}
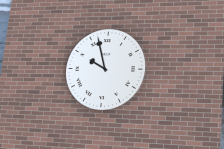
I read {"hour": 9, "minute": 57}
